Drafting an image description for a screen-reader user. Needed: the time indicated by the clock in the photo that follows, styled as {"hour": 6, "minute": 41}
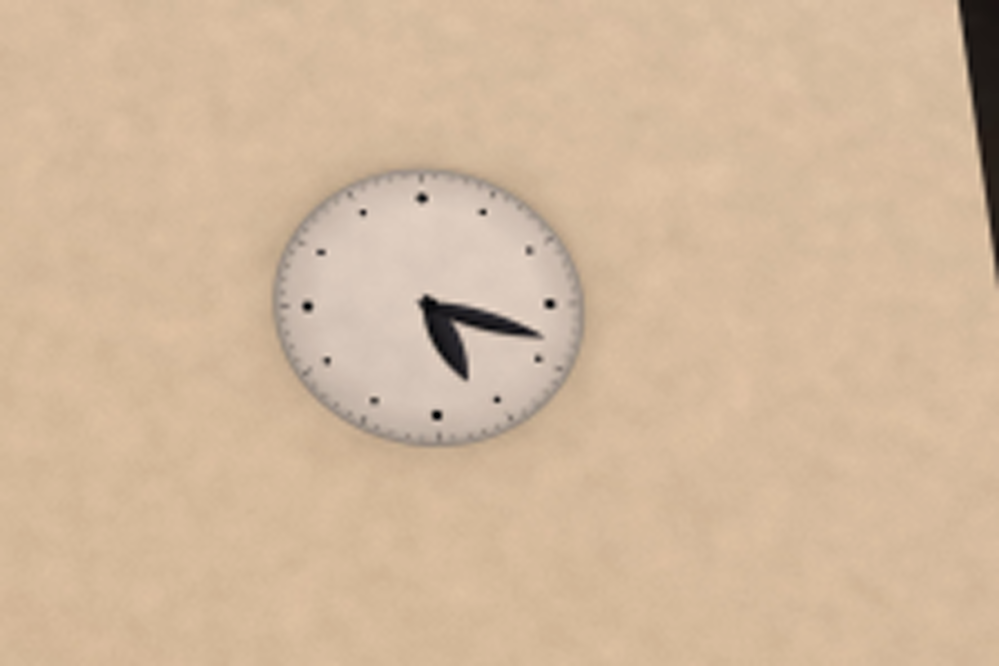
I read {"hour": 5, "minute": 18}
